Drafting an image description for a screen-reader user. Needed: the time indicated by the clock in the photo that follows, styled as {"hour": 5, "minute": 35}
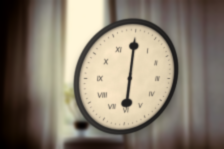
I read {"hour": 6, "minute": 0}
